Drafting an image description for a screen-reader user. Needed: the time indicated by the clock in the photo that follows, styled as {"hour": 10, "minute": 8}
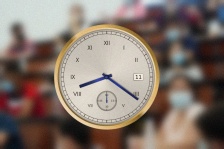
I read {"hour": 8, "minute": 21}
